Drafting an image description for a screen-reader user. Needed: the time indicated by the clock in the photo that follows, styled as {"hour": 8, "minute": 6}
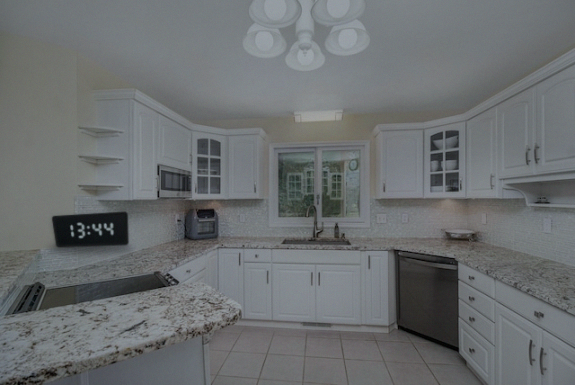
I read {"hour": 13, "minute": 44}
